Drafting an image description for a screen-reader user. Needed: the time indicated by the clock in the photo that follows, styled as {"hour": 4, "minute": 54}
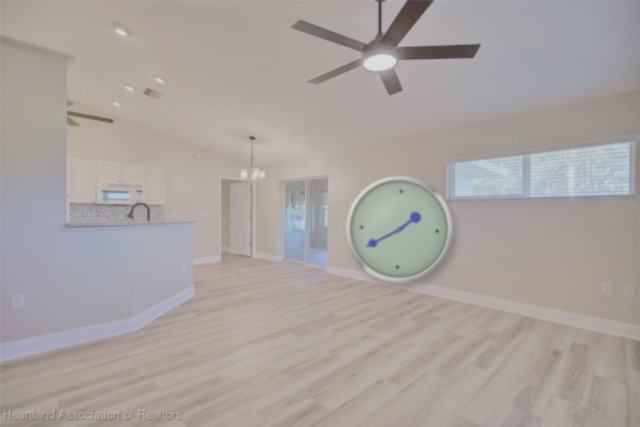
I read {"hour": 1, "minute": 40}
